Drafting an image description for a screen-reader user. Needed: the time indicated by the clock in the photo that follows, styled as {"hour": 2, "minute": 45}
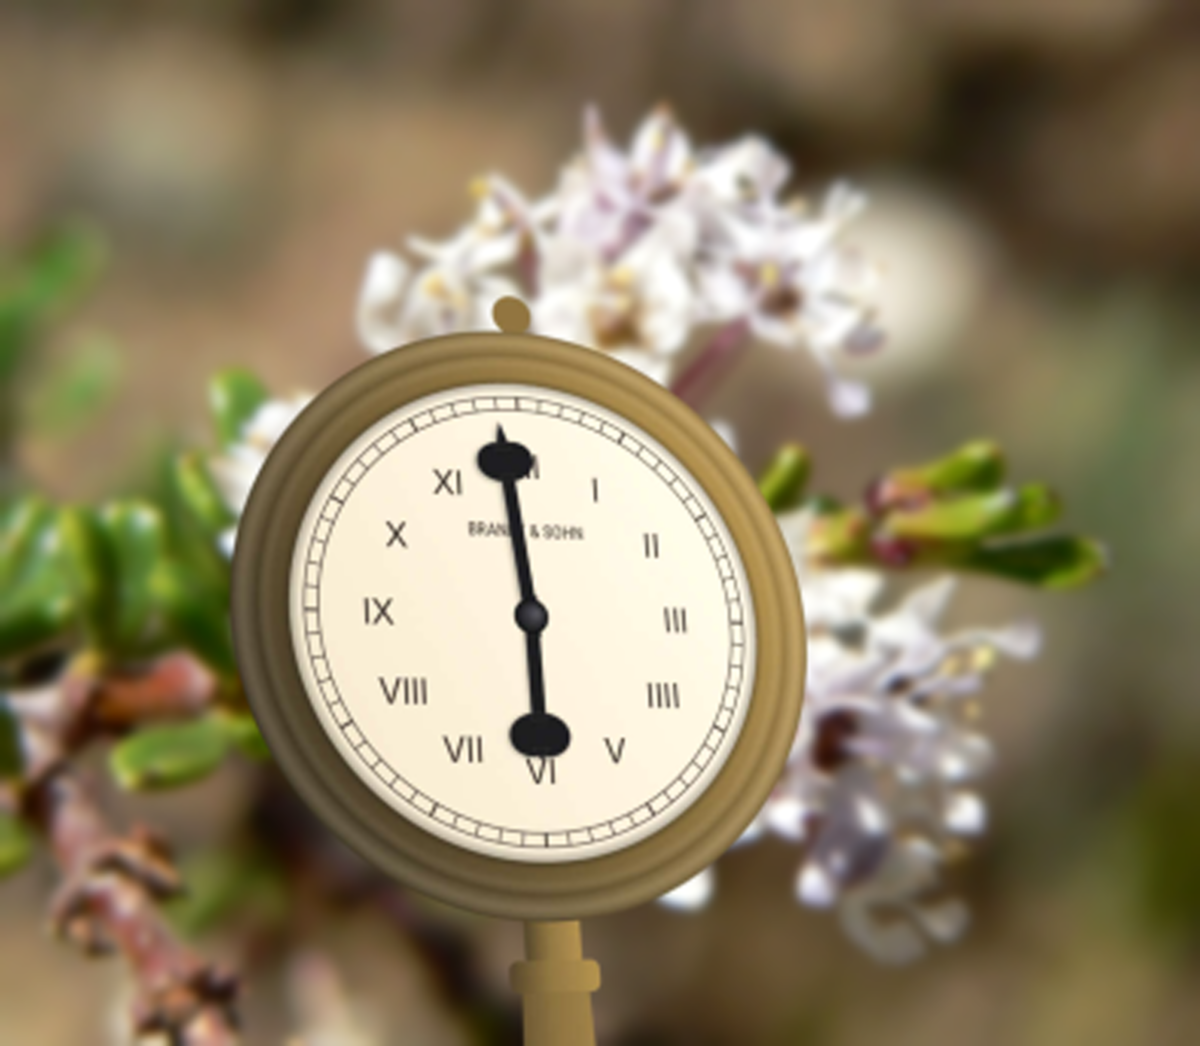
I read {"hour": 5, "minute": 59}
